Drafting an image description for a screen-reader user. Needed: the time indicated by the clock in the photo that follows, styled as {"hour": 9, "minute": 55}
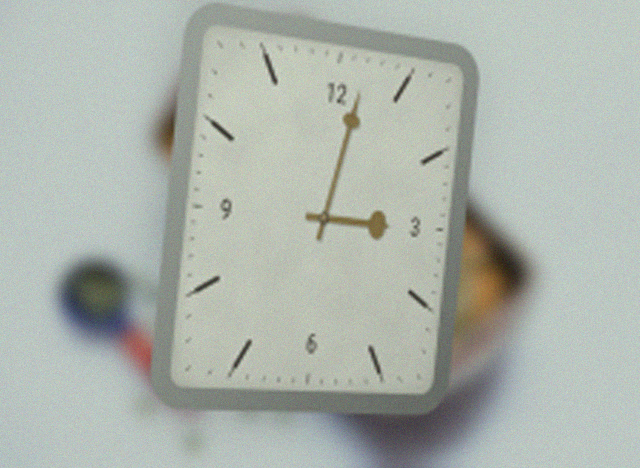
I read {"hour": 3, "minute": 2}
